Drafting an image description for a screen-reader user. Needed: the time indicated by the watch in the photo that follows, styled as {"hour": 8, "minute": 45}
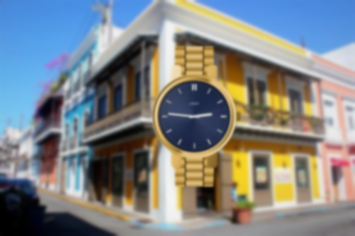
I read {"hour": 2, "minute": 46}
